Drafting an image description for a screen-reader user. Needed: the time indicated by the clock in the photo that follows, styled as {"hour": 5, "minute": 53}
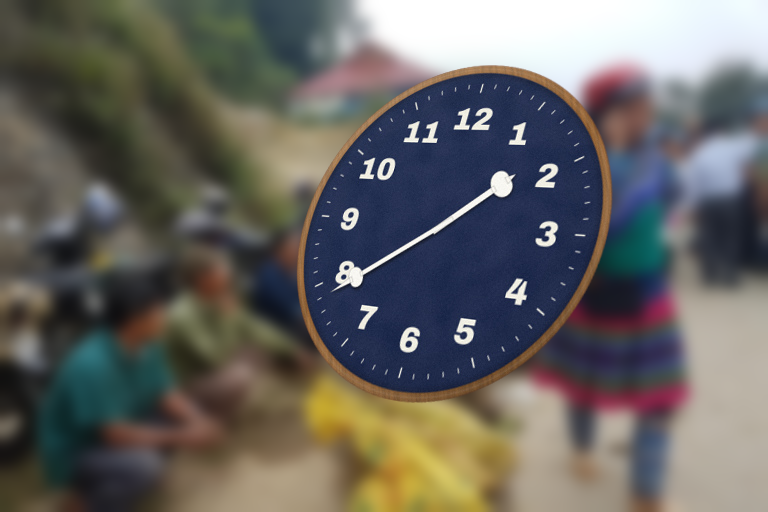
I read {"hour": 1, "minute": 39}
